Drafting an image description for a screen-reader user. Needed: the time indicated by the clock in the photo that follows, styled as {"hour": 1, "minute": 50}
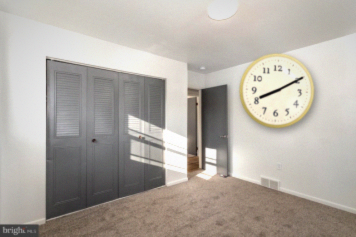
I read {"hour": 8, "minute": 10}
